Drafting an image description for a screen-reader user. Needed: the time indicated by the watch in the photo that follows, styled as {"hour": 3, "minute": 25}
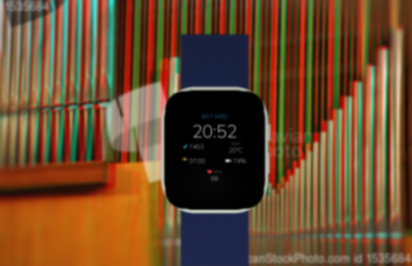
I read {"hour": 20, "minute": 52}
